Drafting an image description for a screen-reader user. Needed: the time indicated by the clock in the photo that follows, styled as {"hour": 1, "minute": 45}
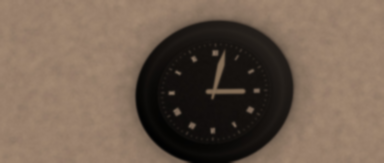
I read {"hour": 3, "minute": 2}
